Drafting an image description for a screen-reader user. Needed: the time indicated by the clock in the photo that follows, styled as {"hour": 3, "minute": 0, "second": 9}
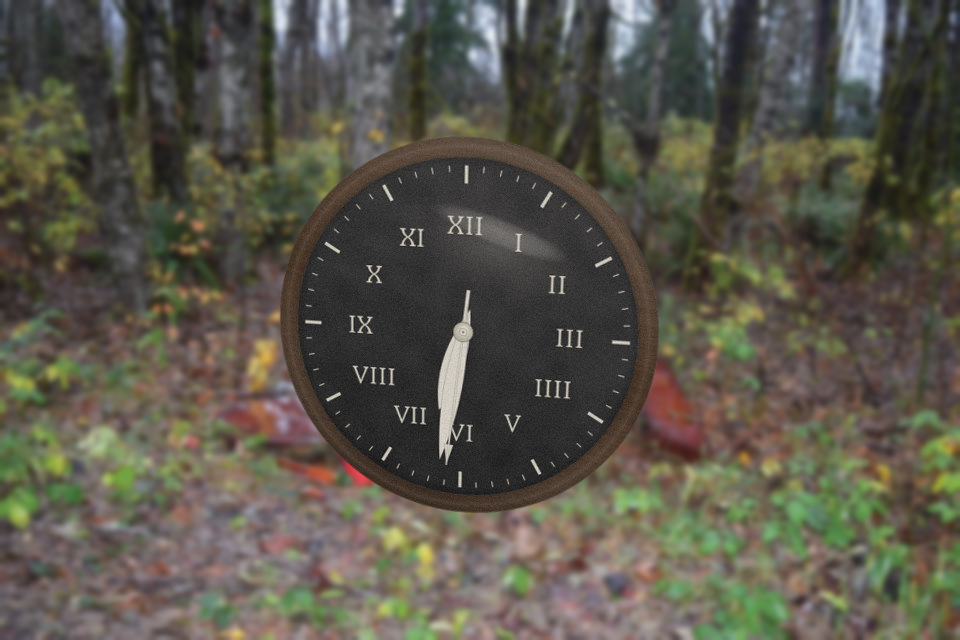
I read {"hour": 6, "minute": 31, "second": 31}
